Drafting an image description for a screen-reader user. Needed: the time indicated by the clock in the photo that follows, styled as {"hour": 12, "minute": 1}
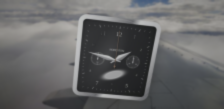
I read {"hour": 1, "minute": 47}
